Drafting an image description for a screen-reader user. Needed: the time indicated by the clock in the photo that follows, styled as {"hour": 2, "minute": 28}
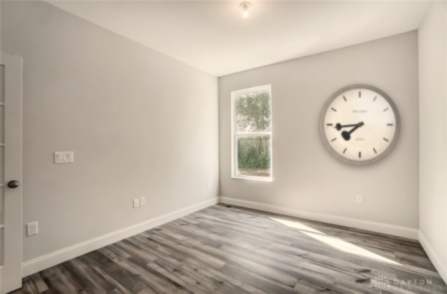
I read {"hour": 7, "minute": 44}
